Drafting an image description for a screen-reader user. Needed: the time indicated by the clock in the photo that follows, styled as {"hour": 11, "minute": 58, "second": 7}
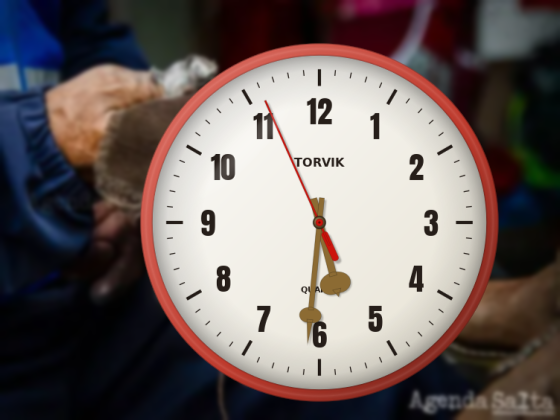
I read {"hour": 5, "minute": 30, "second": 56}
